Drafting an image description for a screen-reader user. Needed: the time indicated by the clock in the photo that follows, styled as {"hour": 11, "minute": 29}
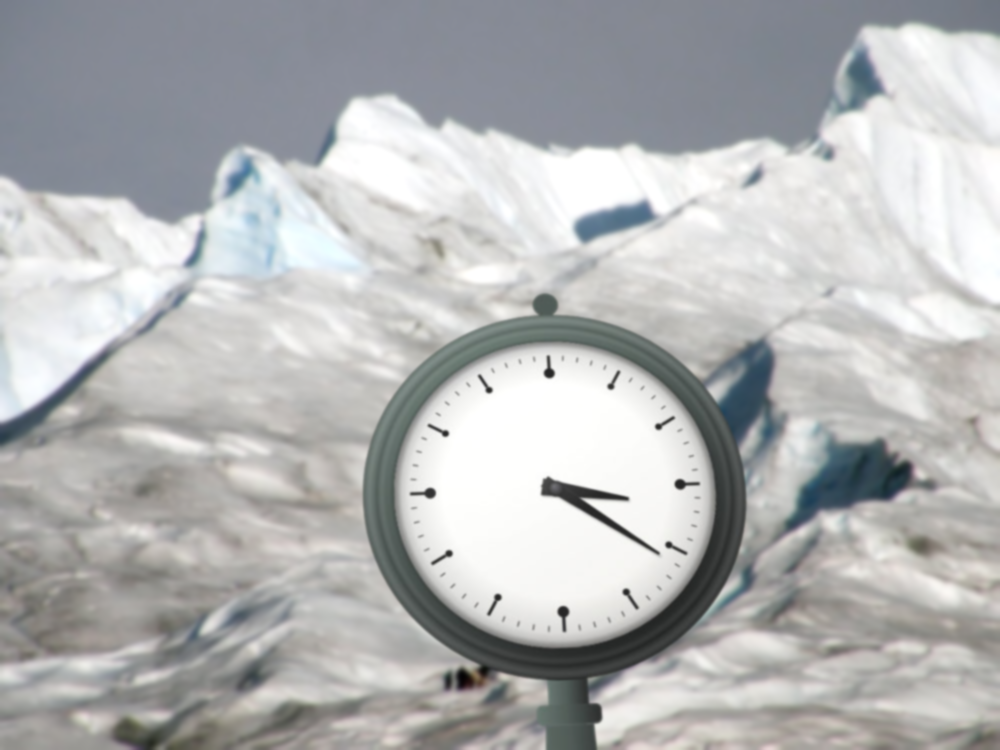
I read {"hour": 3, "minute": 21}
